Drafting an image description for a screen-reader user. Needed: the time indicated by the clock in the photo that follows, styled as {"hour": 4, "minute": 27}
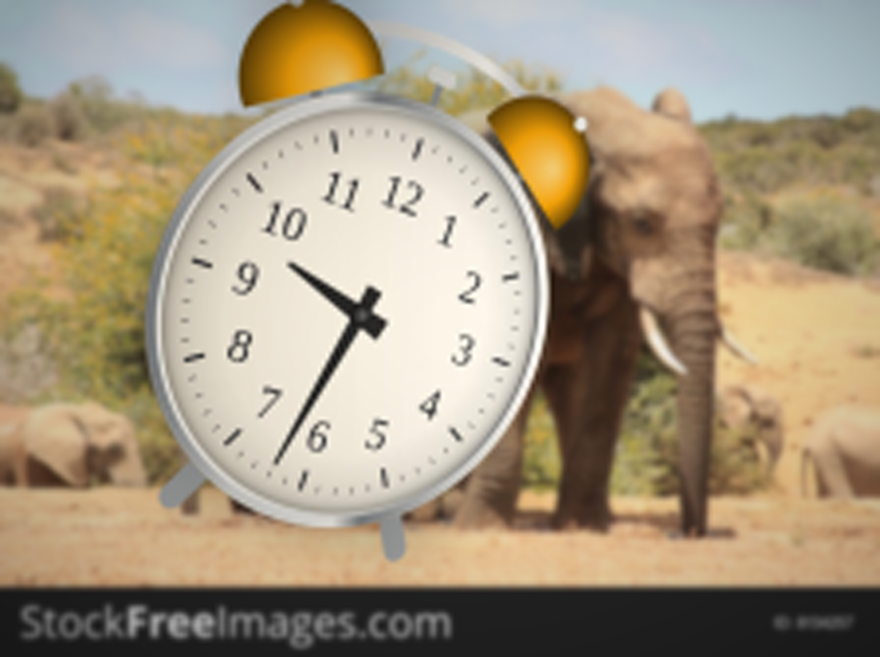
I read {"hour": 9, "minute": 32}
